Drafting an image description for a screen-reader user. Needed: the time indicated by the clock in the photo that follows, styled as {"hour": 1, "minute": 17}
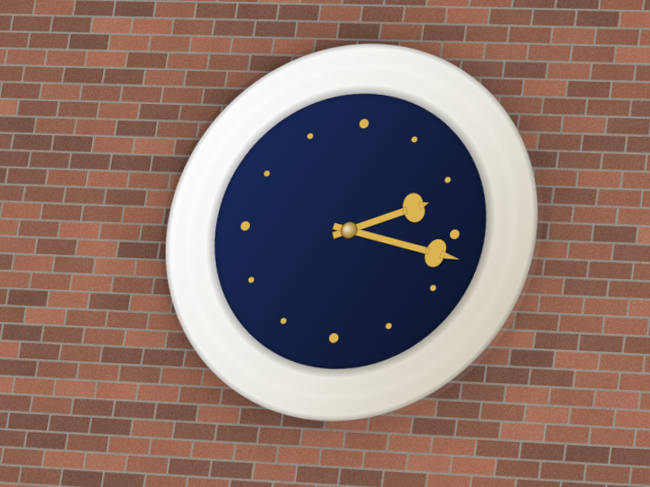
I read {"hour": 2, "minute": 17}
